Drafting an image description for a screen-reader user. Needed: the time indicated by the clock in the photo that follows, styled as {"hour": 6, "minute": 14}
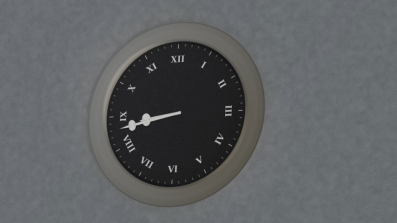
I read {"hour": 8, "minute": 43}
